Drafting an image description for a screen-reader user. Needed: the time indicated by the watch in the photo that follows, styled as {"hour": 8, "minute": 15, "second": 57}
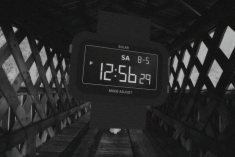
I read {"hour": 12, "minute": 56, "second": 29}
